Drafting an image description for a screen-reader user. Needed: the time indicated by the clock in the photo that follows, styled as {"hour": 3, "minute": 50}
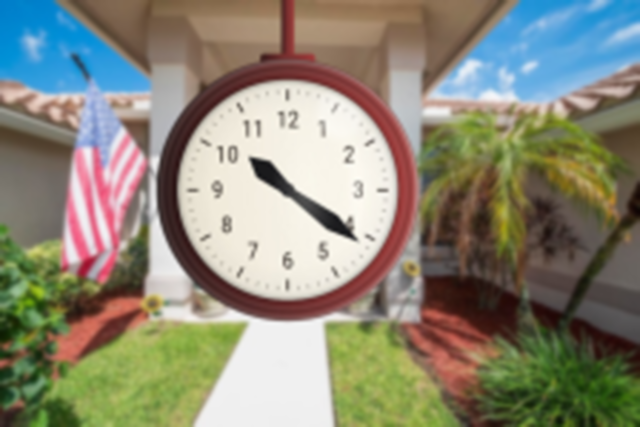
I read {"hour": 10, "minute": 21}
